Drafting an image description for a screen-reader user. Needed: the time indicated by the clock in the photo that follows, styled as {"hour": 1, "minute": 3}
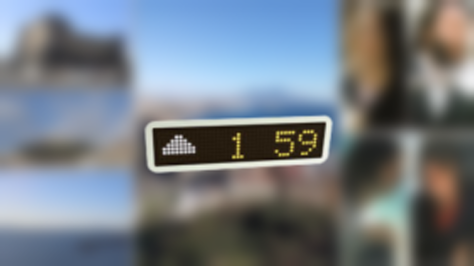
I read {"hour": 1, "minute": 59}
